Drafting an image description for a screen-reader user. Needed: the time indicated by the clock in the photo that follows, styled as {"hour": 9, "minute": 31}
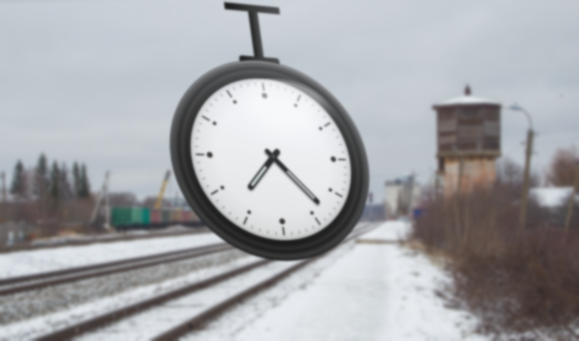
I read {"hour": 7, "minute": 23}
